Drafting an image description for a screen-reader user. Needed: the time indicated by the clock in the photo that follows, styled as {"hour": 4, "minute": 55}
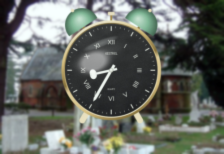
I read {"hour": 8, "minute": 35}
